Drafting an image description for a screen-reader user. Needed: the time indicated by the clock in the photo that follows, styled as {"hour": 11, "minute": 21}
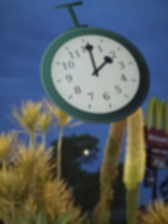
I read {"hour": 2, "minute": 1}
